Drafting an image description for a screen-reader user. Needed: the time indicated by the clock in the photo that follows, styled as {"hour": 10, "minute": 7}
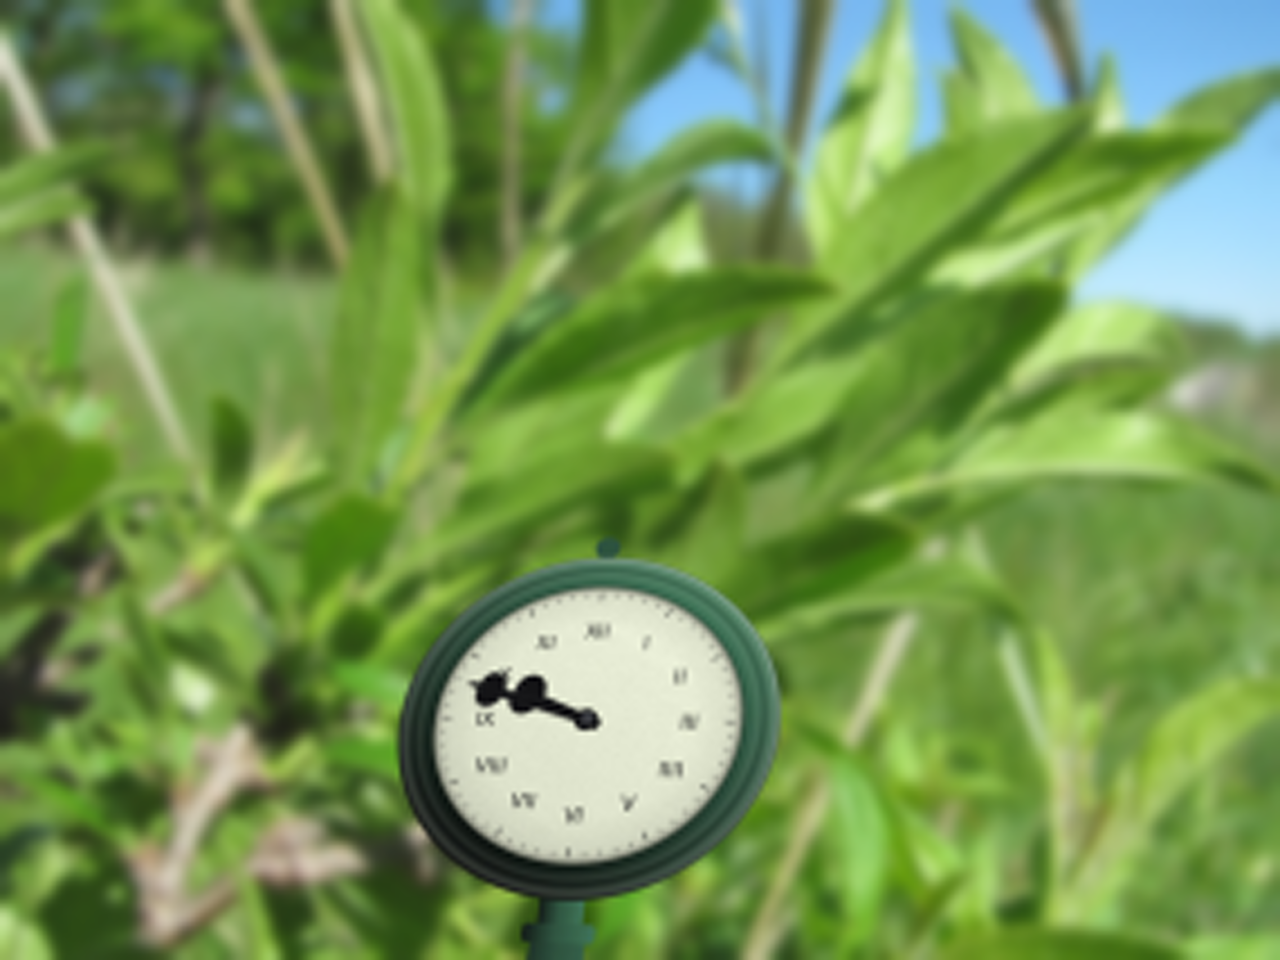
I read {"hour": 9, "minute": 48}
